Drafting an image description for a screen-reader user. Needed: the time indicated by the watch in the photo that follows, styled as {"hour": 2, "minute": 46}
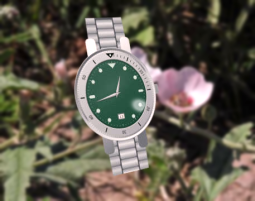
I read {"hour": 12, "minute": 43}
